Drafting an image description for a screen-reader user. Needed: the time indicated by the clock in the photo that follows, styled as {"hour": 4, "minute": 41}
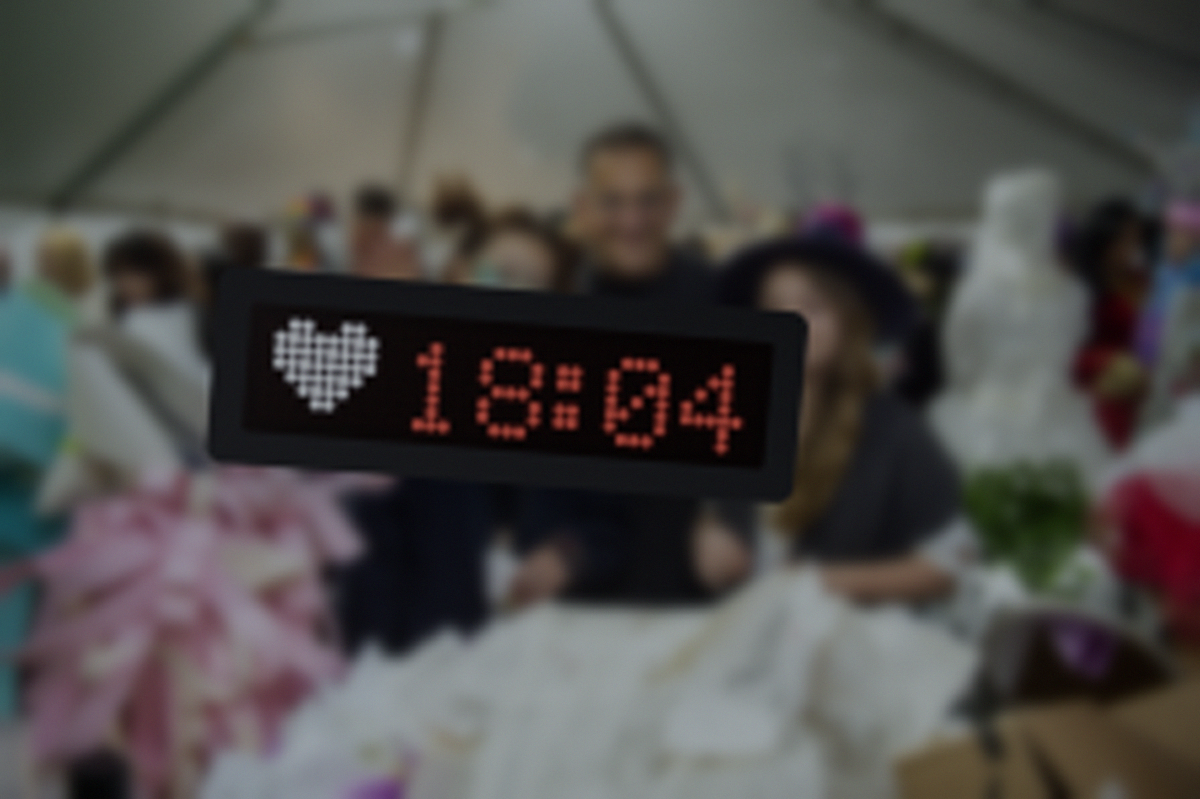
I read {"hour": 18, "minute": 4}
